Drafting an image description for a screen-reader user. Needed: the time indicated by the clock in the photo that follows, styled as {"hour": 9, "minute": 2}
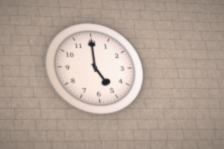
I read {"hour": 5, "minute": 0}
